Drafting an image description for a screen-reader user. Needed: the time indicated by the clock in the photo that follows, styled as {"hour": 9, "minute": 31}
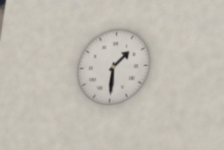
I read {"hour": 1, "minute": 30}
